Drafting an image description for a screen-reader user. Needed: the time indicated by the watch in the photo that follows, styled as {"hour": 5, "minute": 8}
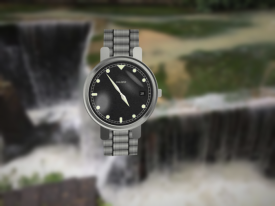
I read {"hour": 4, "minute": 54}
